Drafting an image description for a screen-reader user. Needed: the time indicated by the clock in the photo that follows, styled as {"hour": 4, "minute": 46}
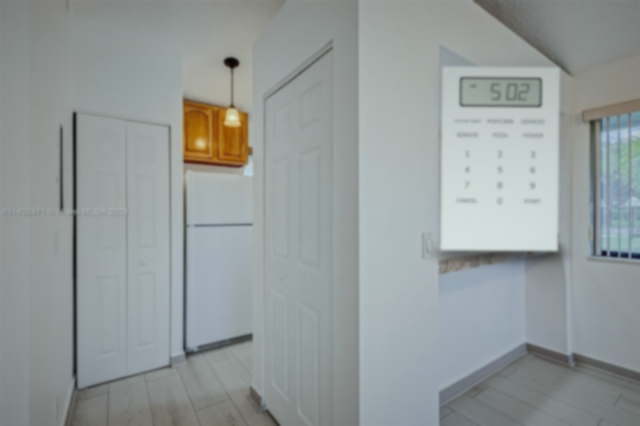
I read {"hour": 5, "minute": 2}
